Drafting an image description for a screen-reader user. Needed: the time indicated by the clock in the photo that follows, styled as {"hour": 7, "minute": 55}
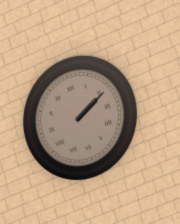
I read {"hour": 2, "minute": 11}
